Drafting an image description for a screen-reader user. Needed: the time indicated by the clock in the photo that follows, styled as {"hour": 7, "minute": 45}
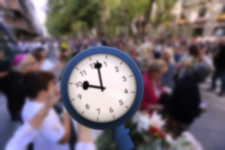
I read {"hour": 10, "minute": 2}
